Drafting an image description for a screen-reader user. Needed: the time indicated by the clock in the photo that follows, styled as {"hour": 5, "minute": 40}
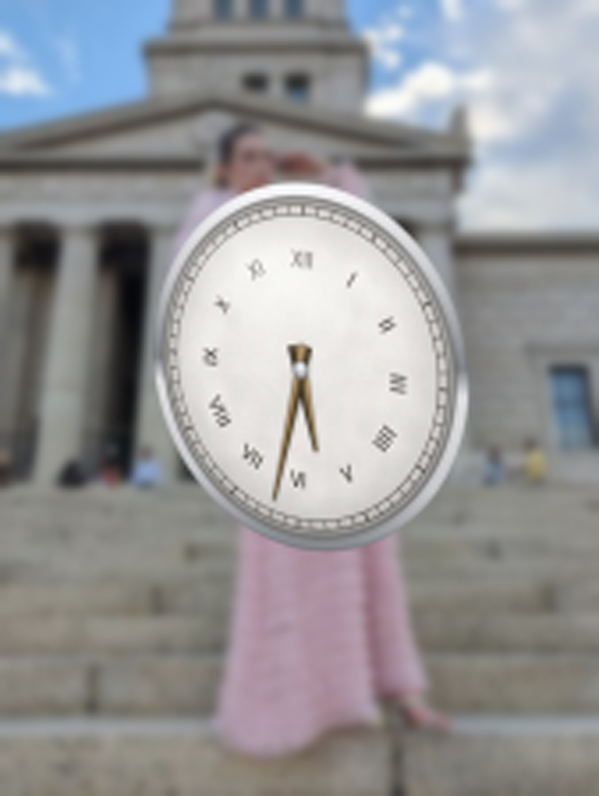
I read {"hour": 5, "minute": 32}
